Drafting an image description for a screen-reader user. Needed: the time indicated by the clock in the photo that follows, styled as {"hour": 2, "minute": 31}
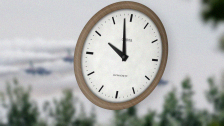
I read {"hour": 9, "minute": 58}
